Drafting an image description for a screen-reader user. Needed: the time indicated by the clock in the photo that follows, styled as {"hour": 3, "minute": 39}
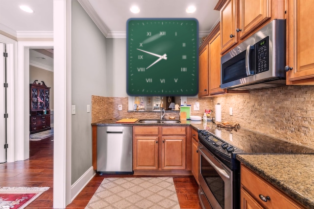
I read {"hour": 7, "minute": 48}
